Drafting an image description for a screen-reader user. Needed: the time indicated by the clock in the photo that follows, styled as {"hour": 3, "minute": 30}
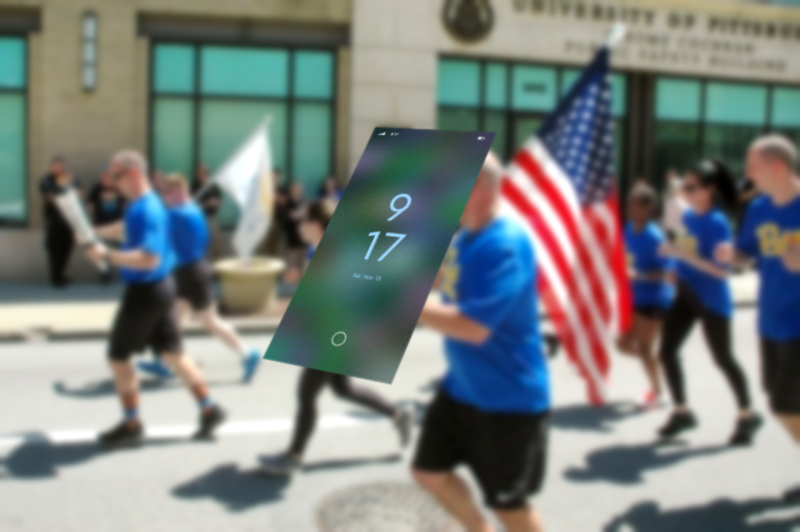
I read {"hour": 9, "minute": 17}
